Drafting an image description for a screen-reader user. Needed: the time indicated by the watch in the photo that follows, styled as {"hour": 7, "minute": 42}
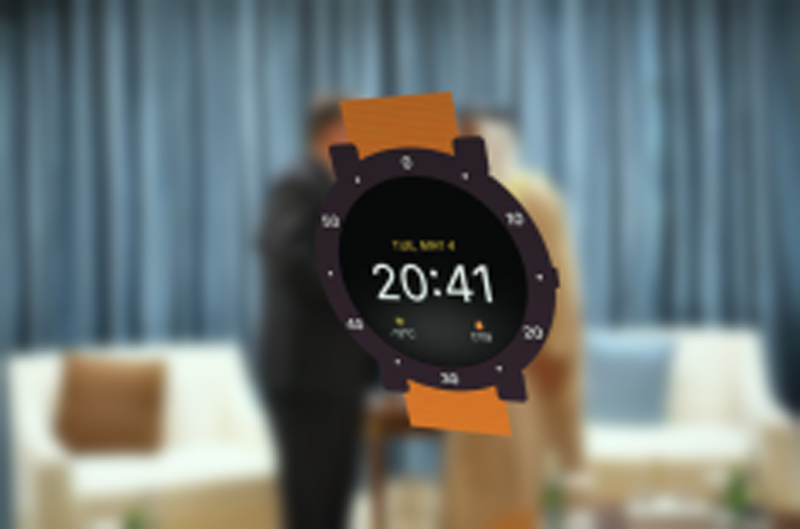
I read {"hour": 20, "minute": 41}
